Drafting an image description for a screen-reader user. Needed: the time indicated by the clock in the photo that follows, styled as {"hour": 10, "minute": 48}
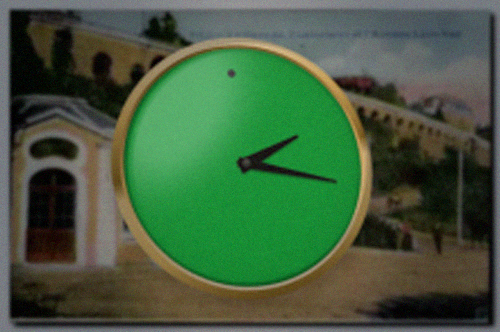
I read {"hour": 2, "minute": 18}
